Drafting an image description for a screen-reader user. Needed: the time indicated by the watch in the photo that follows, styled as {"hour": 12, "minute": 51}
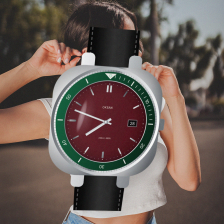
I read {"hour": 7, "minute": 48}
